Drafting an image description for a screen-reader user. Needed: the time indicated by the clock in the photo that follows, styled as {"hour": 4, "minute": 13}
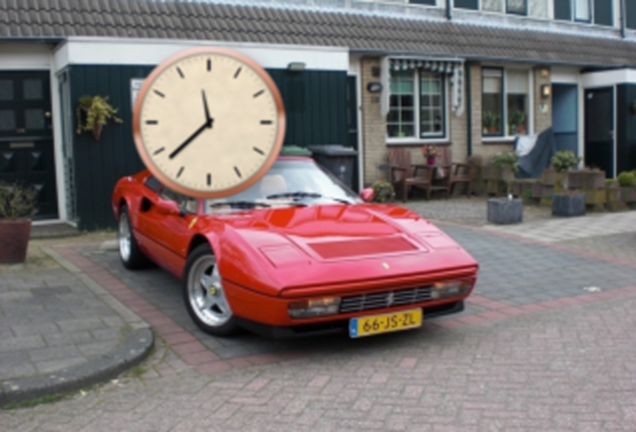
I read {"hour": 11, "minute": 38}
